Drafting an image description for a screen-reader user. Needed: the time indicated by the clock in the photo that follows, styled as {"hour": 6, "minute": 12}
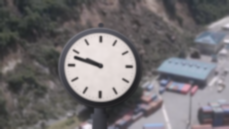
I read {"hour": 9, "minute": 48}
